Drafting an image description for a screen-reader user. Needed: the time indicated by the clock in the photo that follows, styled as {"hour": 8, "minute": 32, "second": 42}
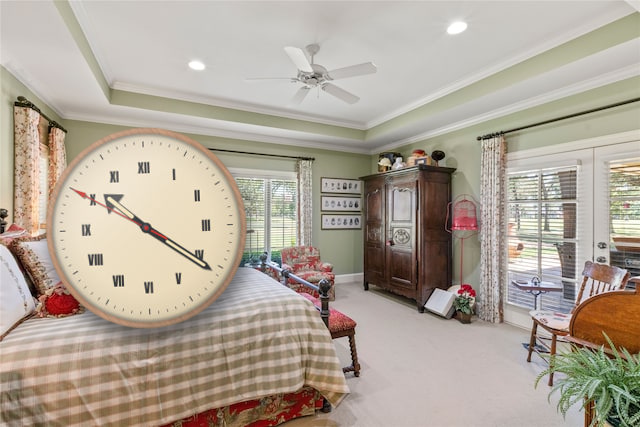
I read {"hour": 10, "minute": 20, "second": 50}
